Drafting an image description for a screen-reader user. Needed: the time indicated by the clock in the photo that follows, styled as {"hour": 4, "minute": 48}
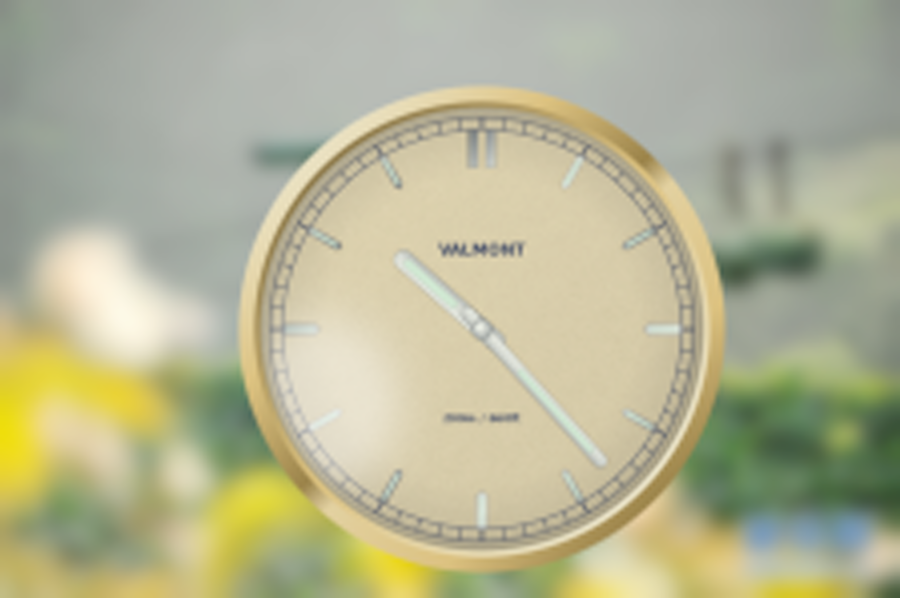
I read {"hour": 10, "minute": 23}
